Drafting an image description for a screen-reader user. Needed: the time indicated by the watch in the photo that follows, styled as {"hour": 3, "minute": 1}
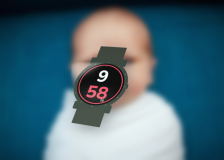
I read {"hour": 9, "minute": 58}
